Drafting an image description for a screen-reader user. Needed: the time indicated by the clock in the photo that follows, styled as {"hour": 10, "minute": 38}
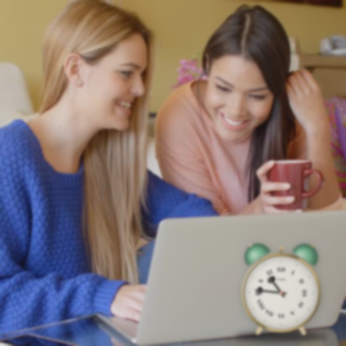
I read {"hour": 10, "minute": 46}
